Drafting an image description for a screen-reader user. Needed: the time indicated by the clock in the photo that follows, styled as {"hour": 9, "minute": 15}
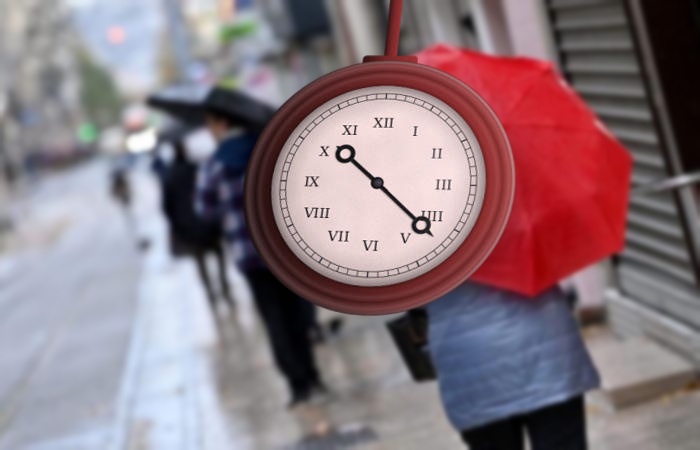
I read {"hour": 10, "minute": 22}
